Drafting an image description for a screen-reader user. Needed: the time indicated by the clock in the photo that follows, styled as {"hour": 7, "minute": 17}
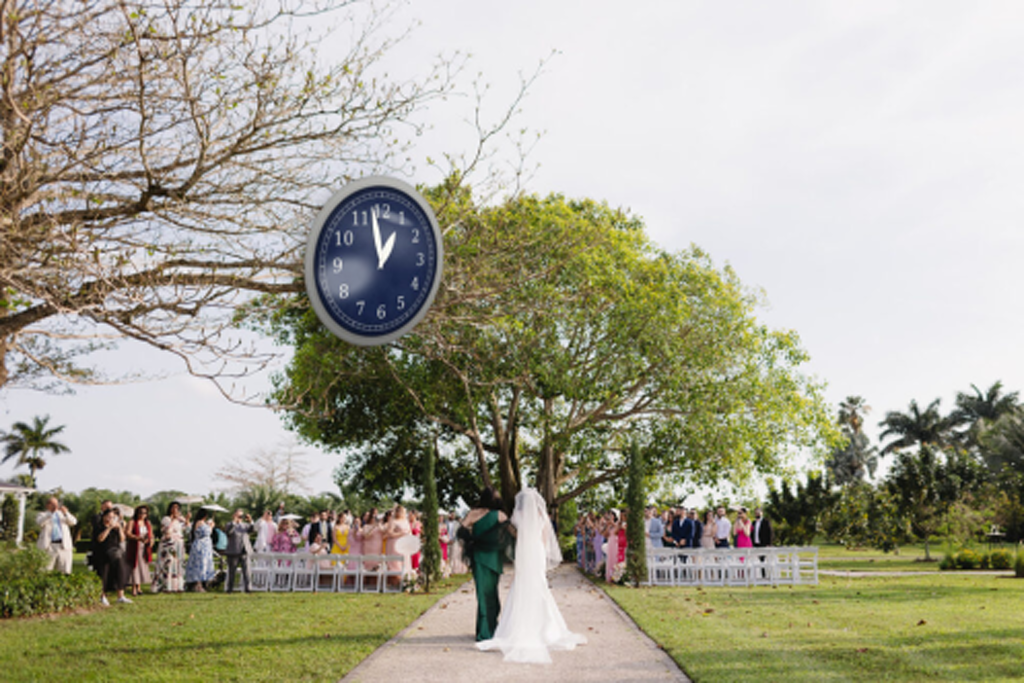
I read {"hour": 12, "minute": 58}
